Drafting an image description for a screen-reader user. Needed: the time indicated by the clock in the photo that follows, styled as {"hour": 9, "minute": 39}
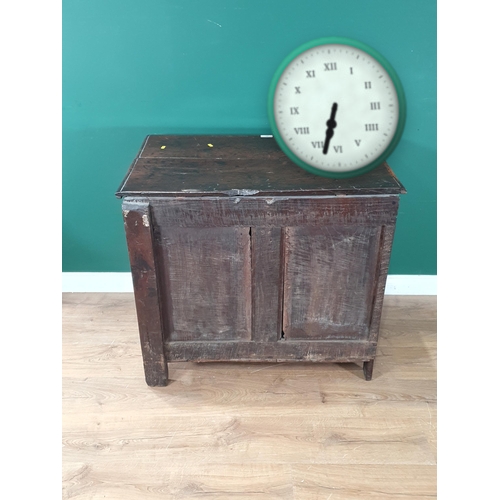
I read {"hour": 6, "minute": 33}
